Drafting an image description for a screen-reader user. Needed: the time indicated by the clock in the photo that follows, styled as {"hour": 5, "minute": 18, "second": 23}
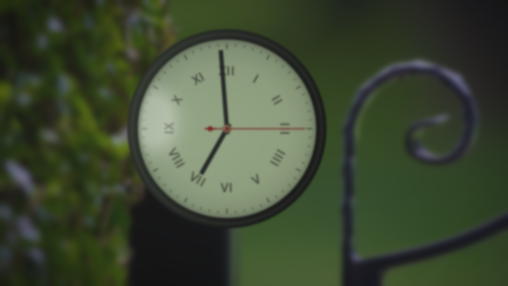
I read {"hour": 6, "minute": 59, "second": 15}
